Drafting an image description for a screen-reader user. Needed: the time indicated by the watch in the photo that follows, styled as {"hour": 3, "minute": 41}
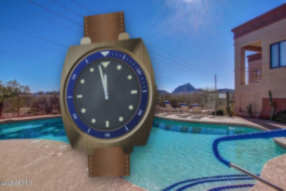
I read {"hour": 11, "minute": 58}
